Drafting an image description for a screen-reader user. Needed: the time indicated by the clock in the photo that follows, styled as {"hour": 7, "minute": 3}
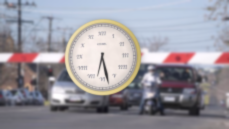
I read {"hour": 6, "minute": 28}
